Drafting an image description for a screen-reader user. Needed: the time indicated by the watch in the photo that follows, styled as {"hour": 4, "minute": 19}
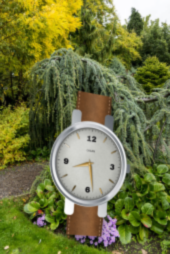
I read {"hour": 8, "minute": 28}
